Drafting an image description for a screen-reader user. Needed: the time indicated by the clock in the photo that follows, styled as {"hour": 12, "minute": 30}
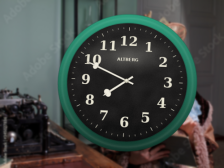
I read {"hour": 7, "minute": 49}
